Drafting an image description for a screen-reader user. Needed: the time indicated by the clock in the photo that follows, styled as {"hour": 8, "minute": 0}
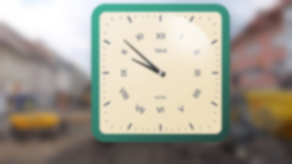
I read {"hour": 9, "minute": 52}
